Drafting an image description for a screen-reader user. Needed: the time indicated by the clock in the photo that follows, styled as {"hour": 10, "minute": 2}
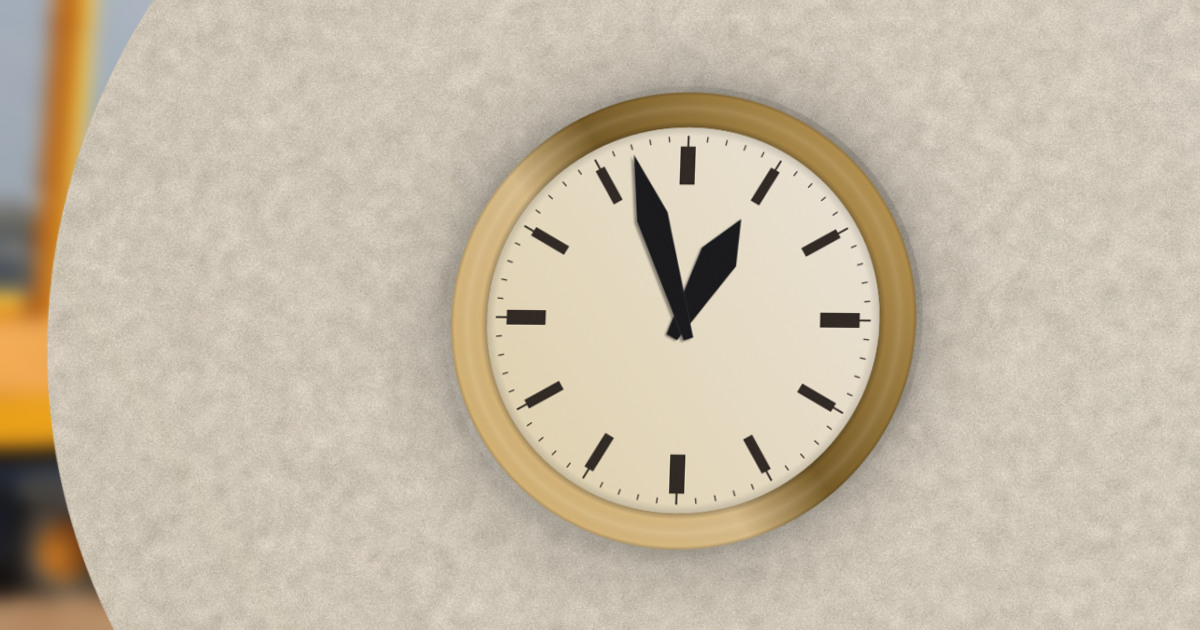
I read {"hour": 12, "minute": 57}
